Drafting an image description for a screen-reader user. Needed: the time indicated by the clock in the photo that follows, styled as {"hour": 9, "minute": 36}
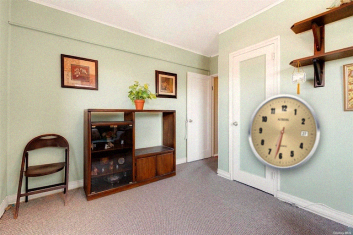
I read {"hour": 6, "minute": 32}
